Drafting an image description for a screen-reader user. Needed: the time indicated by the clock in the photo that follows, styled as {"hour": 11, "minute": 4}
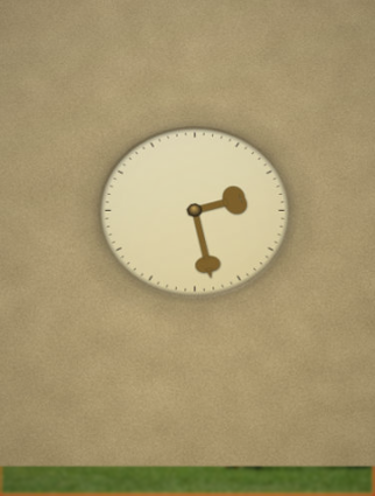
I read {"hour": 2, "minute": 28}
